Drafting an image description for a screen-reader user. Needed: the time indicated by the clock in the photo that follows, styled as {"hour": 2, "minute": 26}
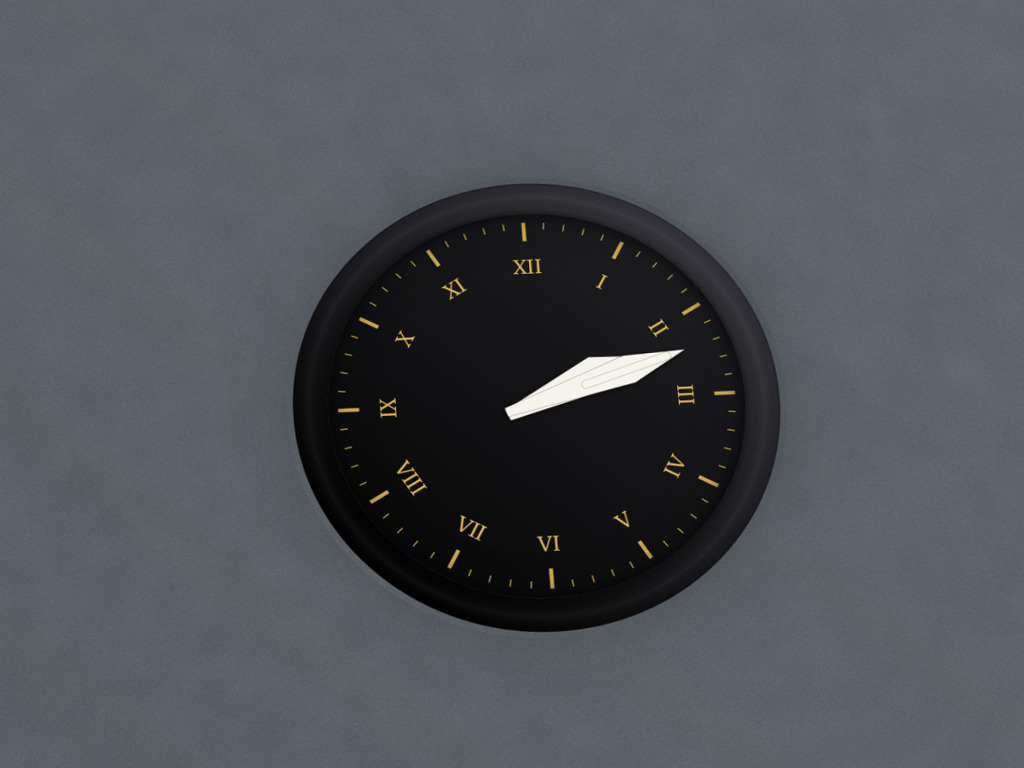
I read {"hour": 2, "minute": 12}
